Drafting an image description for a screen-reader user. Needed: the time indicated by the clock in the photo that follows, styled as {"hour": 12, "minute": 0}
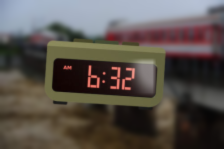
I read {"hour": 6, "minute": 32}
